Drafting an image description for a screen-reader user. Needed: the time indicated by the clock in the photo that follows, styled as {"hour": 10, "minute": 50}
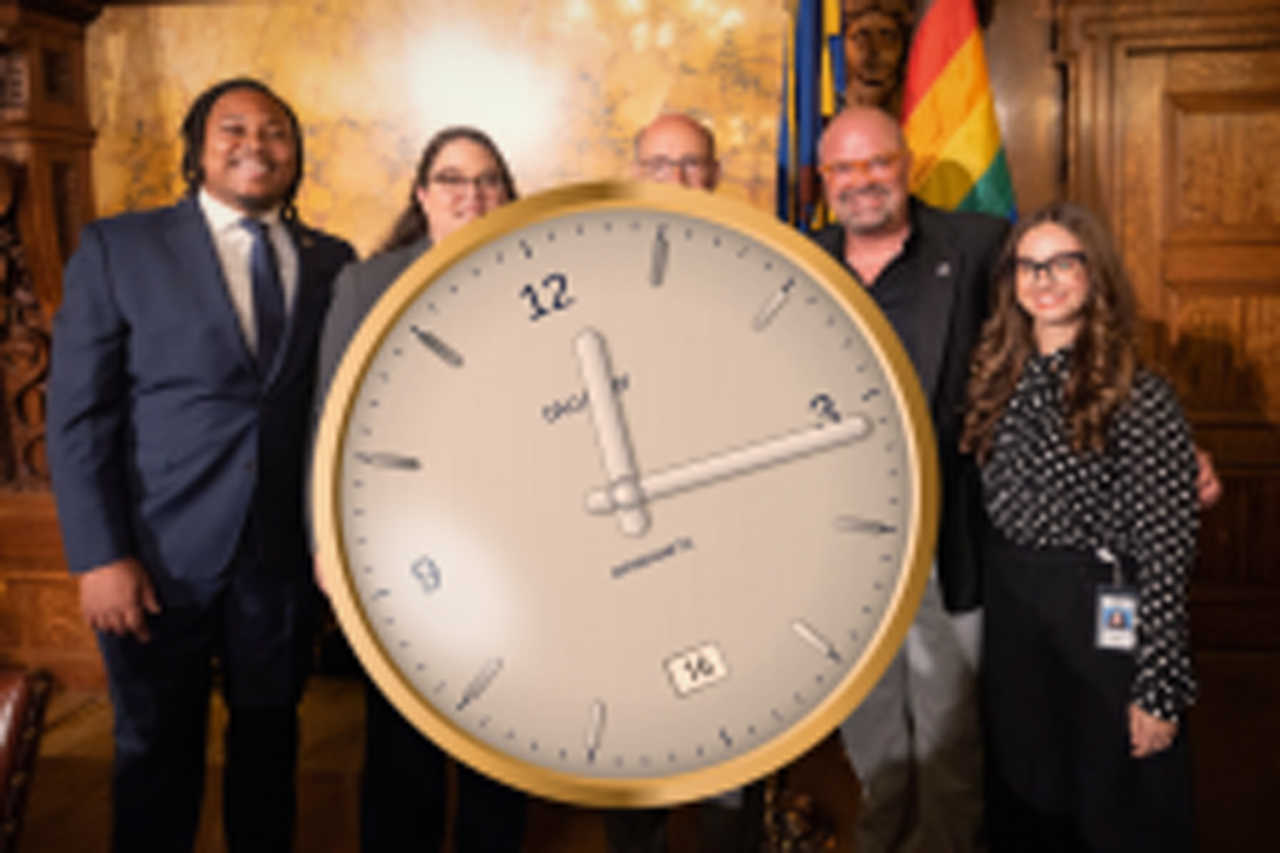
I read {"hour": 12, "minute": 16}
